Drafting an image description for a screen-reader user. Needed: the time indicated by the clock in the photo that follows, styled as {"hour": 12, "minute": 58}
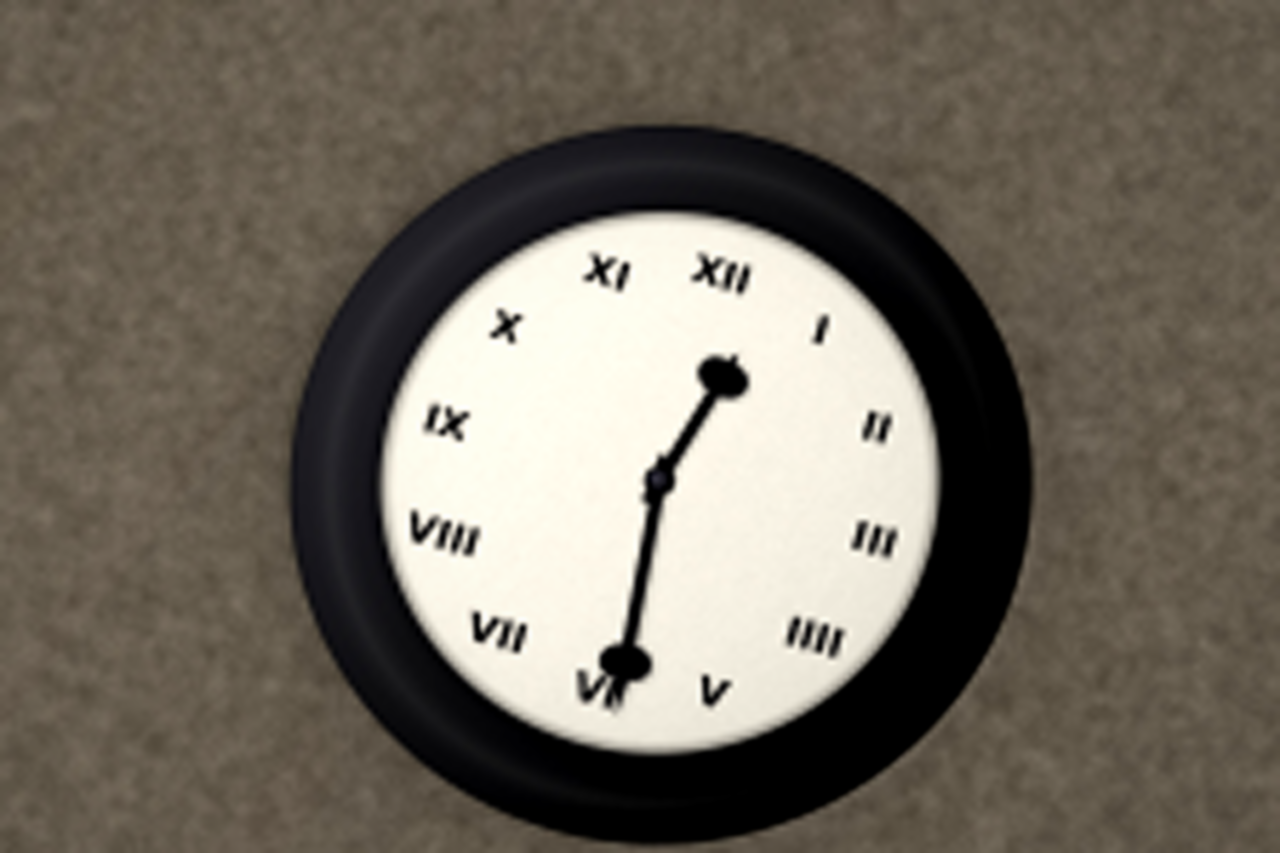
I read {"hour": 12, "minute": 29}
